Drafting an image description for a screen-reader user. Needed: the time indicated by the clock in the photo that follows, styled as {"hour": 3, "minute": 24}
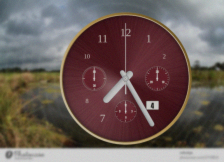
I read {"hour": 7, "minute": 25}
